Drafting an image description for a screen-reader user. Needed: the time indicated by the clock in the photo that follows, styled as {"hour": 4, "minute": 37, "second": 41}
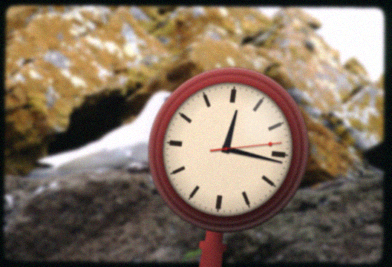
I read {"hour": 12, "minute": 16, "second": 13}
